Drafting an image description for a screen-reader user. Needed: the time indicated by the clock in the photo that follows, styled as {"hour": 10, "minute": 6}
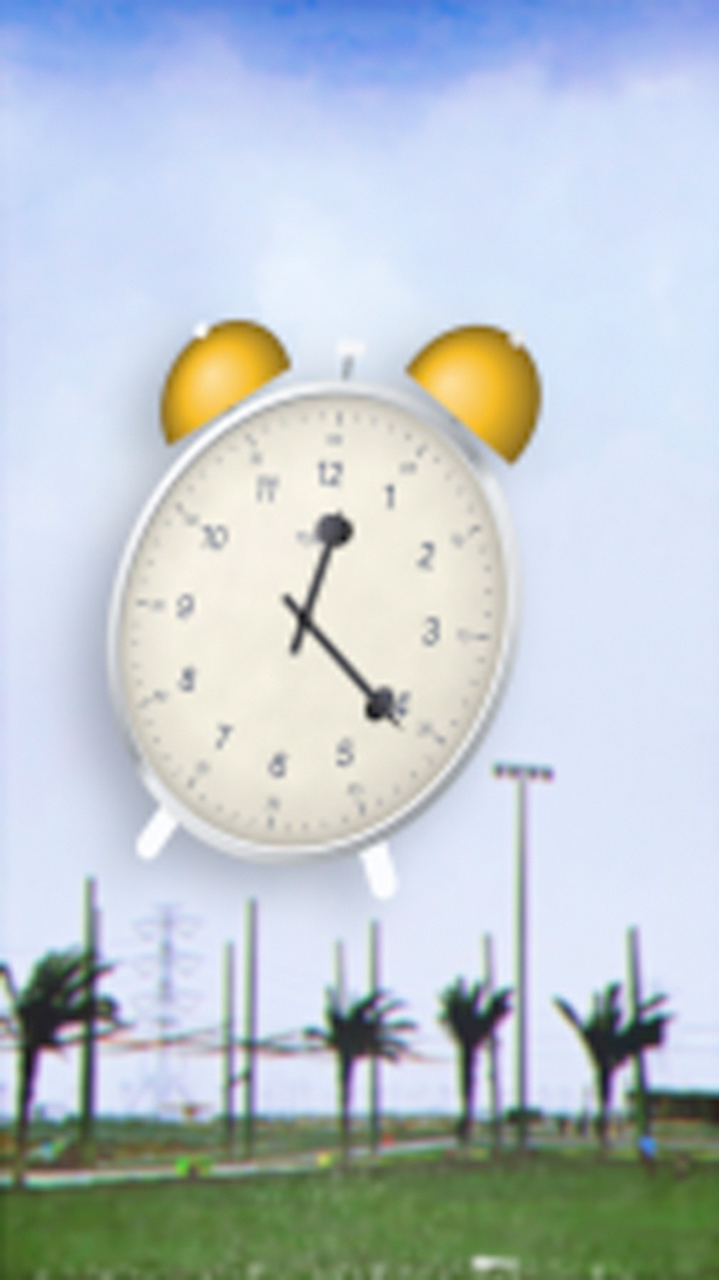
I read {"hour": 12, "minute": 21}
